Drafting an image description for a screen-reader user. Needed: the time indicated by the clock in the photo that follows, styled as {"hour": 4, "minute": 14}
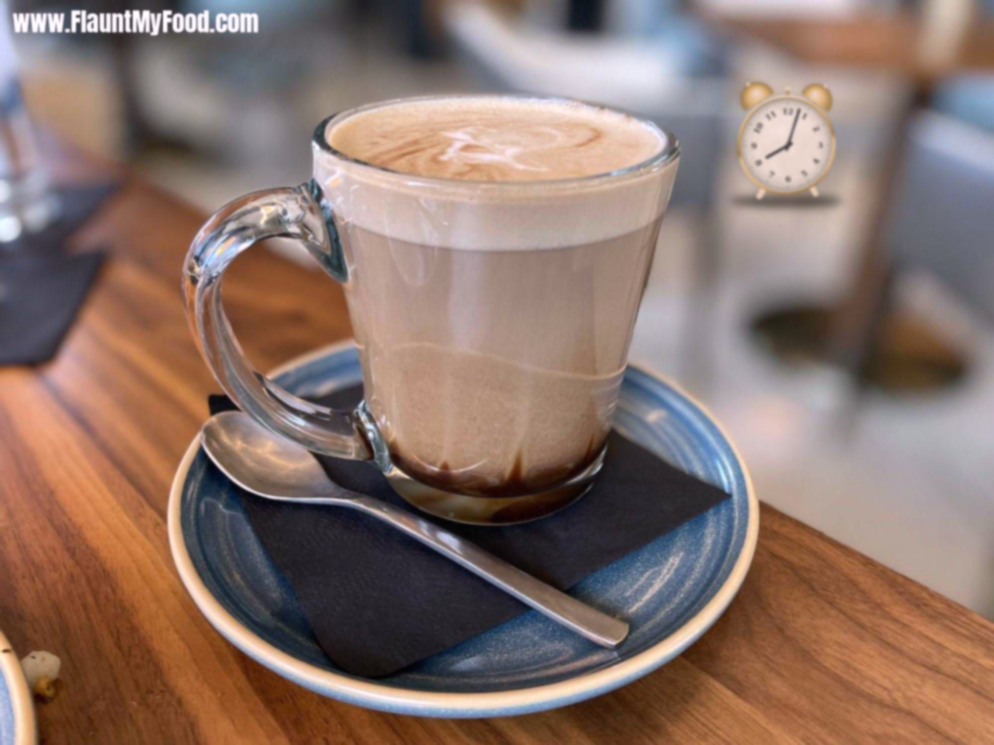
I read {"hour": 8, "minute": 3}
